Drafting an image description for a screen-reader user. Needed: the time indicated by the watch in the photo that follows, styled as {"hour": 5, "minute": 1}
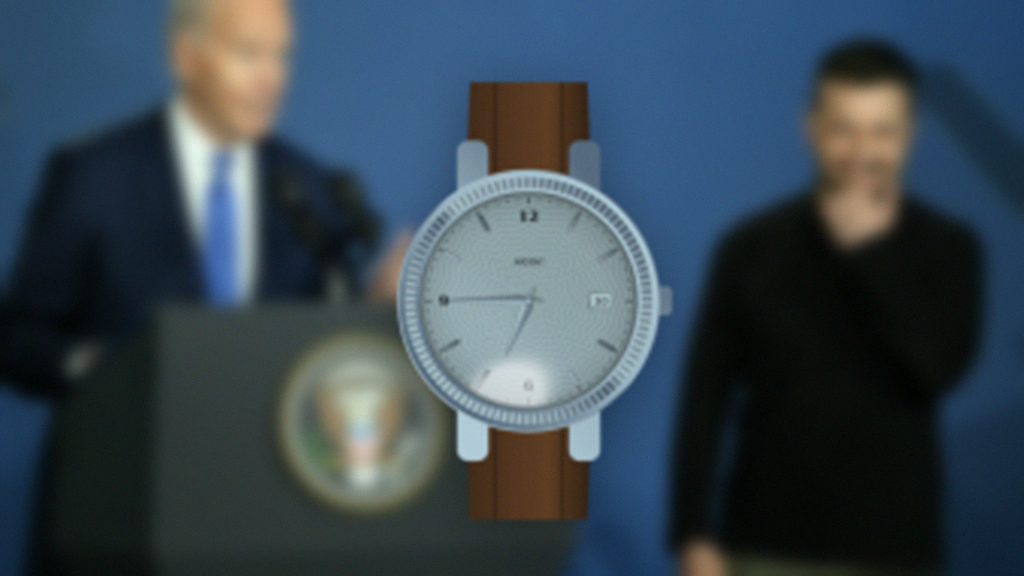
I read {"hour": 6, "minute": 45}
